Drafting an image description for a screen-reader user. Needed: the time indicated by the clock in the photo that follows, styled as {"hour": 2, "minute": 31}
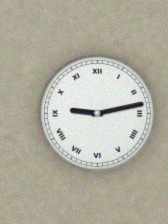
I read {"hour": 9, "minute": 13}
